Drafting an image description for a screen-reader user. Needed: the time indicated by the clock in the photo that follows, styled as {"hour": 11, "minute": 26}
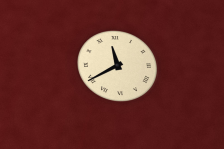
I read {"hour": 11, "minute": 40}
